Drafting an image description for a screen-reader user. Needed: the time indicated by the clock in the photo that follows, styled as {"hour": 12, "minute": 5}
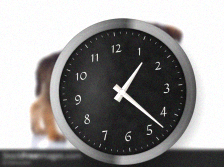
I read {"hour": 1, "minute": 23}
